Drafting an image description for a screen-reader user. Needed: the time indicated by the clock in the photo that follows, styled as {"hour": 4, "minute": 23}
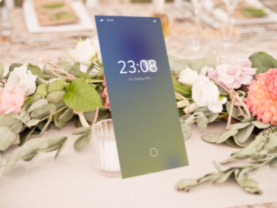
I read {"hour": 23, "minute": 8}
